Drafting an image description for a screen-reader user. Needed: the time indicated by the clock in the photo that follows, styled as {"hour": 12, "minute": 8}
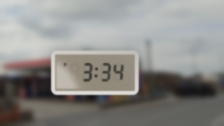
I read {"hour": 3, "minute": 34}
